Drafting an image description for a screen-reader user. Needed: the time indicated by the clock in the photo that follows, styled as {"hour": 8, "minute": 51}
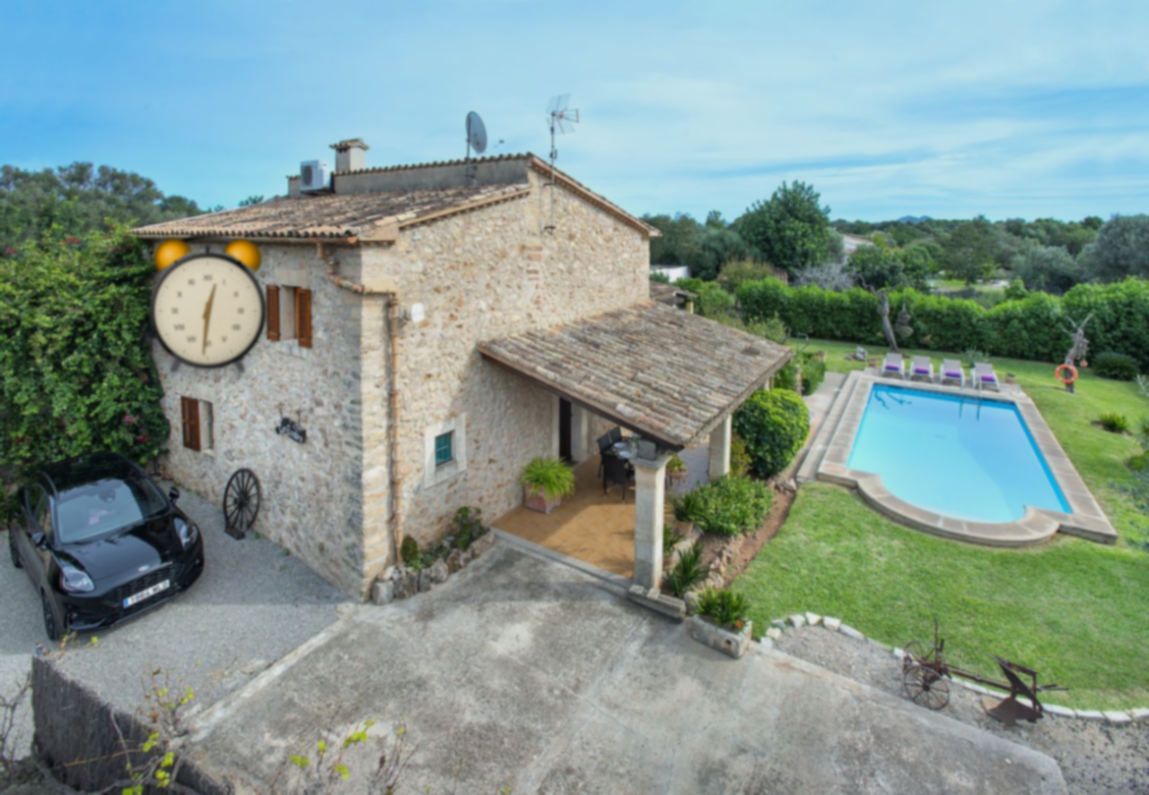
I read {"hour": 12, "minute": 31}
